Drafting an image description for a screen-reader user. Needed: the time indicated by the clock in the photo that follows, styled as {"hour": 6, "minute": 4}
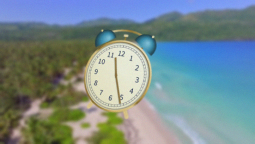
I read {"hour": 11, "minute": 26}
